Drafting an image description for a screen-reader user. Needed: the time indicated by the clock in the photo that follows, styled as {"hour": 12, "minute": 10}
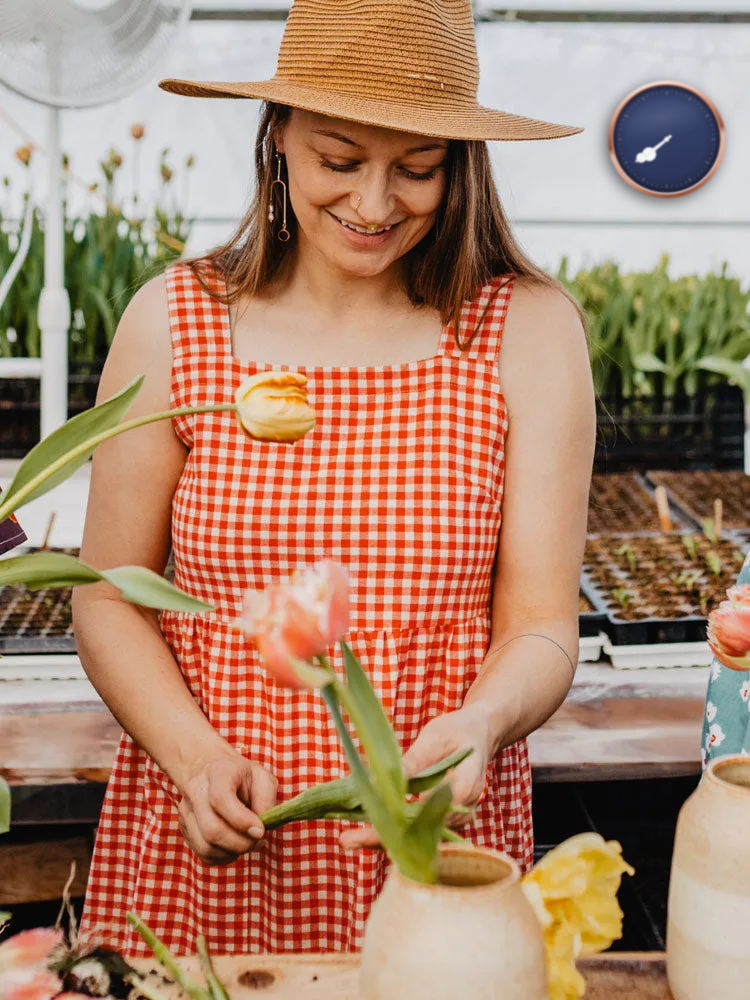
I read {"hour": 7, "minute": 39}
